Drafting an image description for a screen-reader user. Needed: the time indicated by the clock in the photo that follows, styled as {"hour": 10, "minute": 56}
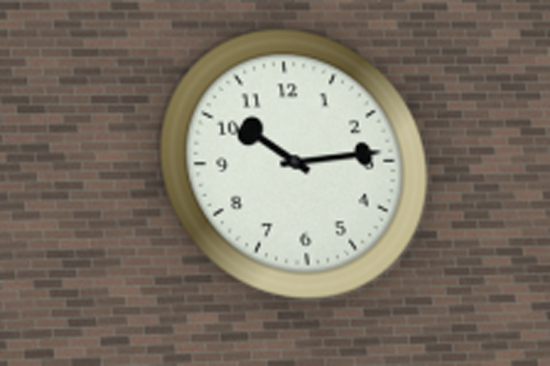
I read {"hour": 10, "minute": 14}
